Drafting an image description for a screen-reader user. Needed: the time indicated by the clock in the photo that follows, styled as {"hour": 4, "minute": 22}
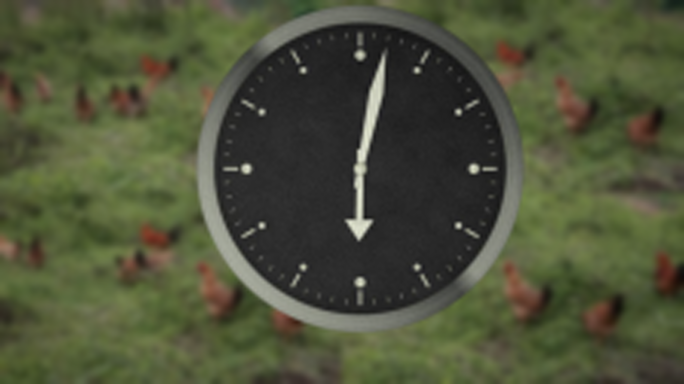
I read {"hour": 6, "minute": 2}
